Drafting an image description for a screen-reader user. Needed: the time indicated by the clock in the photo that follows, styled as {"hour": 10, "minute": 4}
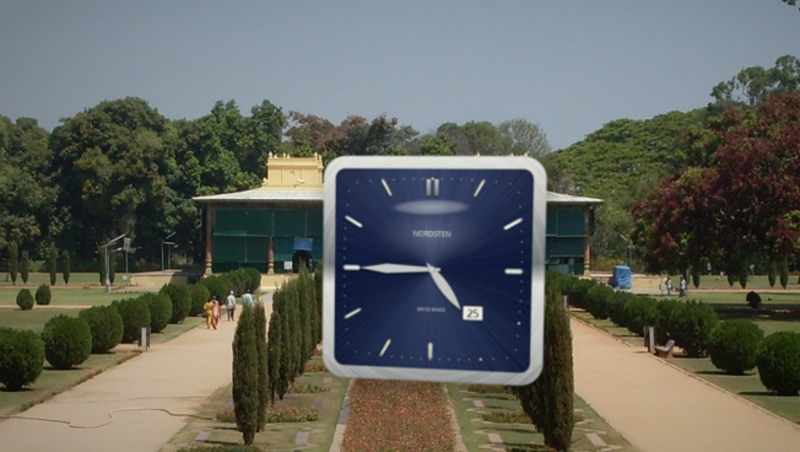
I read {"hour": 4, "minute": 45}
